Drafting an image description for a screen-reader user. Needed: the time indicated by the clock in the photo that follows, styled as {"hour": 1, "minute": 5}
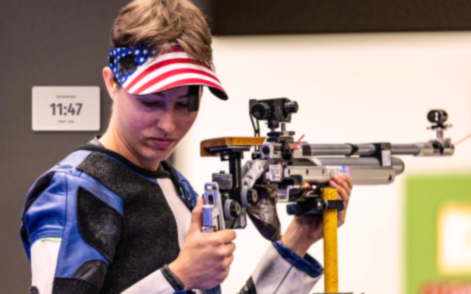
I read {"hour": 11, "minute": 47}
